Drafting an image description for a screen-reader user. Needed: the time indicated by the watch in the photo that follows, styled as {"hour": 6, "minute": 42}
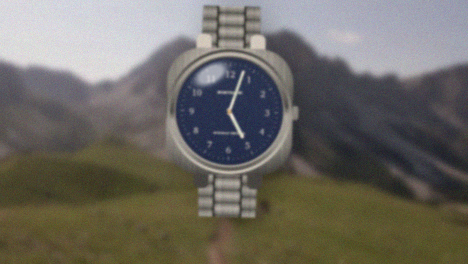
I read {"hour": 5, "minute": 3}
